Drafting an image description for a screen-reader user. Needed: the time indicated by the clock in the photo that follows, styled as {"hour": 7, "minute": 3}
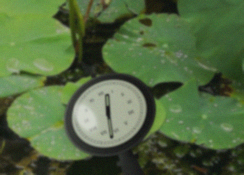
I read {"hour": 12, "minute": 32}
